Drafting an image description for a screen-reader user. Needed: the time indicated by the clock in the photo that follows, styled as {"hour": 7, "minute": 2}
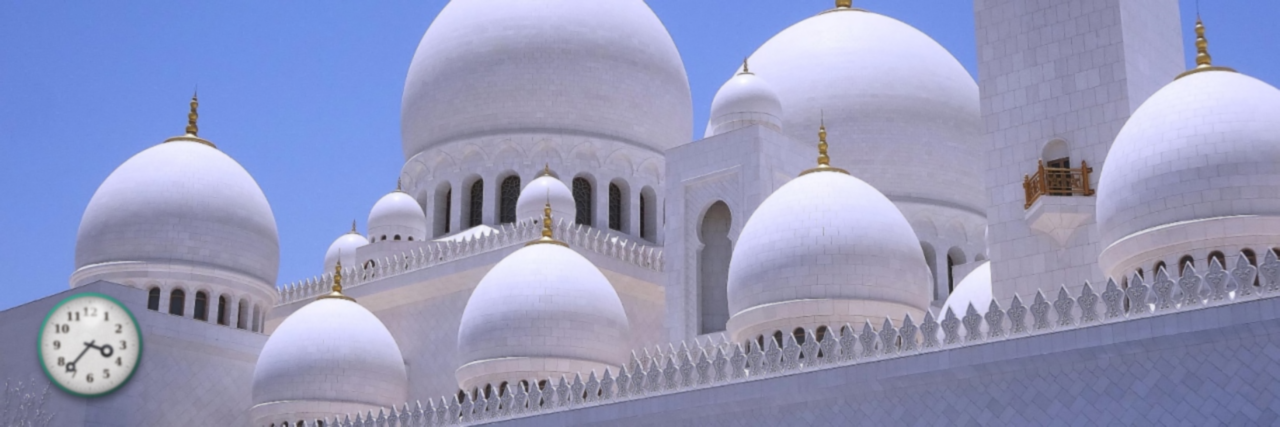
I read {"hour": 3, "minute": 37}
